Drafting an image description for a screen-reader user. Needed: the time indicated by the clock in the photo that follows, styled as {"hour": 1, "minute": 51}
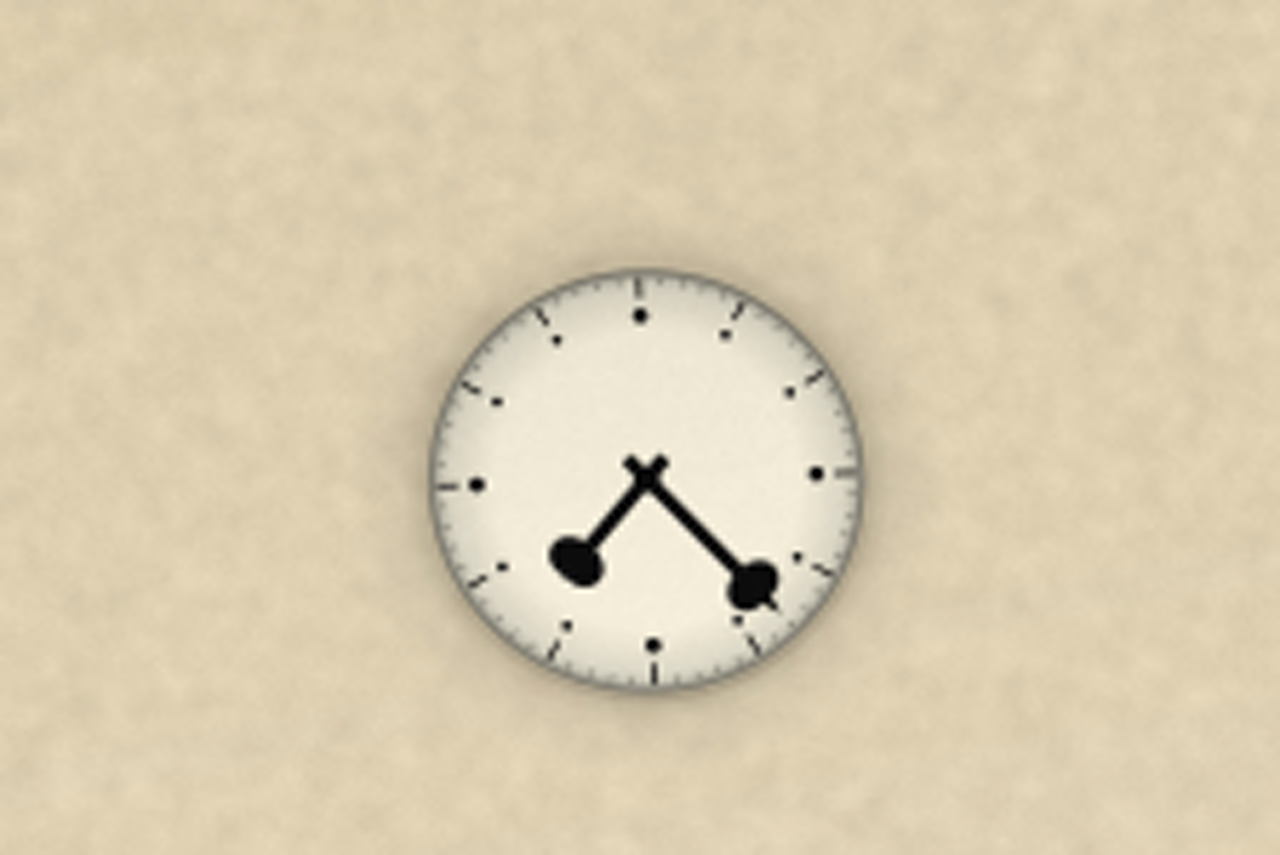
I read {"hour": 7, "minute": 23}
